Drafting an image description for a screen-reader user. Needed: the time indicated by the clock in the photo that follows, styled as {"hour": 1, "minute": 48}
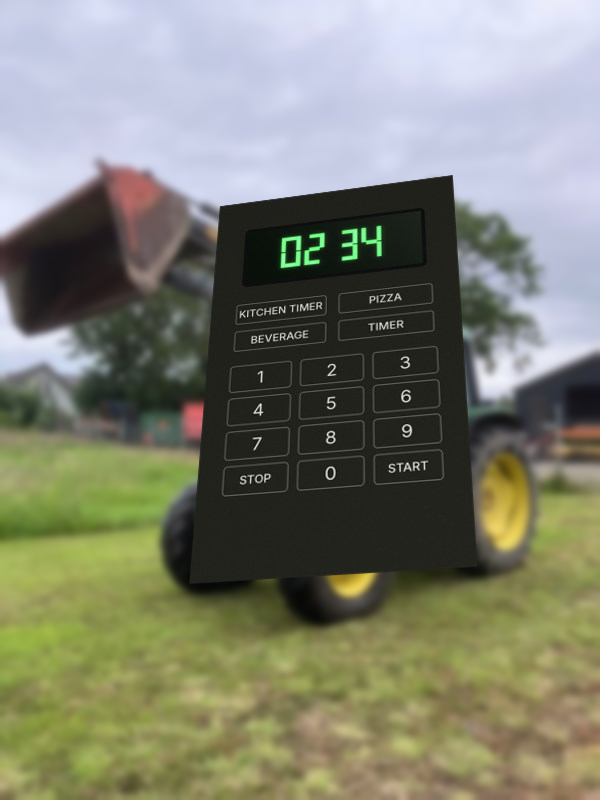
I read {"hour": 2, "minute": 34}
